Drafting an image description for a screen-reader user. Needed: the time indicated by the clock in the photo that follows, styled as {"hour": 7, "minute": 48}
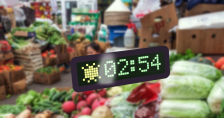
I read {"hour": 2, "minute": 54}
